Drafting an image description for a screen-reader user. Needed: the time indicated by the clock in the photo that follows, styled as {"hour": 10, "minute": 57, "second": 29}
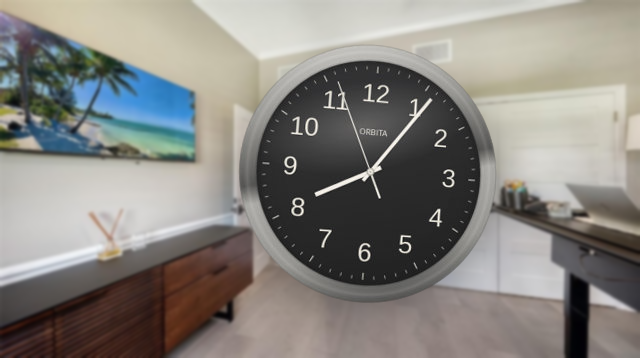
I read {"hour": 8, "minute": 5, "second": 56}
